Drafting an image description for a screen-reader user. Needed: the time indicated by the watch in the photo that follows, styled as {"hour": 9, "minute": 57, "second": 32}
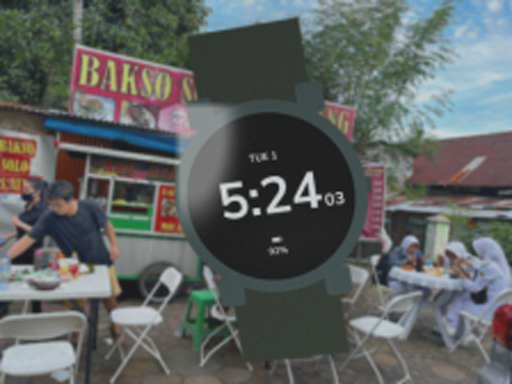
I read {"hour": 5, "minute": 24, "second": 3}
